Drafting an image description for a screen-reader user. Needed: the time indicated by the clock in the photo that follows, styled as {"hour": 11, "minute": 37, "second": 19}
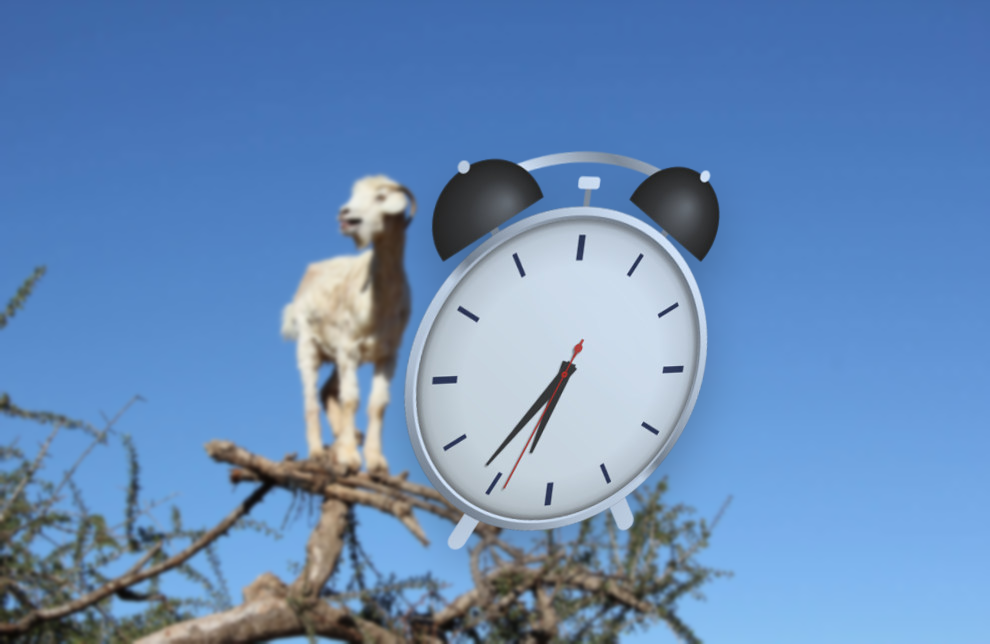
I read {"hour": 6, "minute": 36, "second": 34}
